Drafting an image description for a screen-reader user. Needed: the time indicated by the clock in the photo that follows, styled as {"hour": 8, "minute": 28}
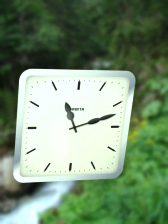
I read {"hour": 11, "minute": 12}
